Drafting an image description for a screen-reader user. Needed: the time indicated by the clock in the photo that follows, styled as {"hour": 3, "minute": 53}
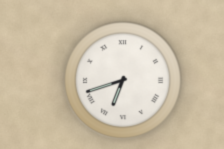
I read {"hour": 6, "minute": 42}
